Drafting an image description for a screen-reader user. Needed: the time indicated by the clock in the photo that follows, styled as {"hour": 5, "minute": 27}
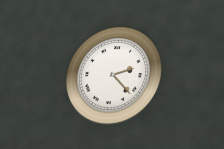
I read {"hour": 2, "minute": 22}
